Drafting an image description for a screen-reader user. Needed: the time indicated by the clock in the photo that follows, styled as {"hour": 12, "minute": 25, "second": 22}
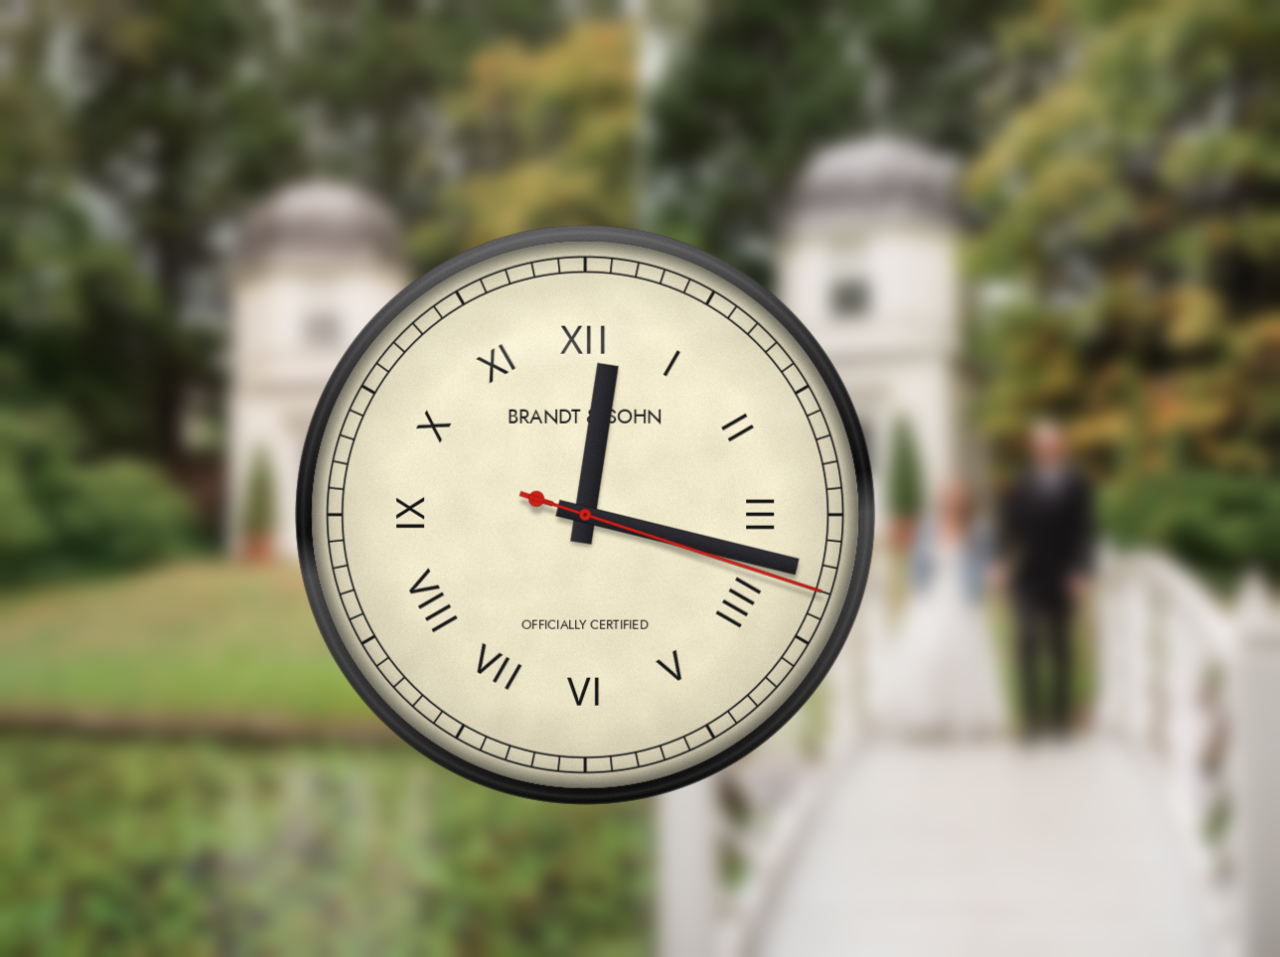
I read {"hour": 12, "minute": 17, "second": 18}
